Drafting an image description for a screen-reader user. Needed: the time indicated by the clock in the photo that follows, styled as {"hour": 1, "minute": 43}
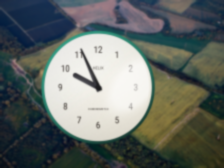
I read {"hour": 9, "minute": 56}
